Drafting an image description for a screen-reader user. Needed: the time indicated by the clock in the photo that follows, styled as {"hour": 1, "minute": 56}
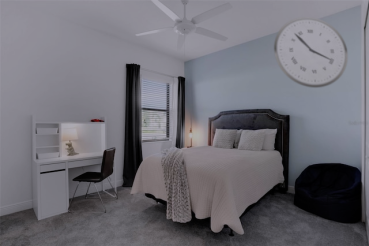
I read {"hour": 3, "minute": 53}
